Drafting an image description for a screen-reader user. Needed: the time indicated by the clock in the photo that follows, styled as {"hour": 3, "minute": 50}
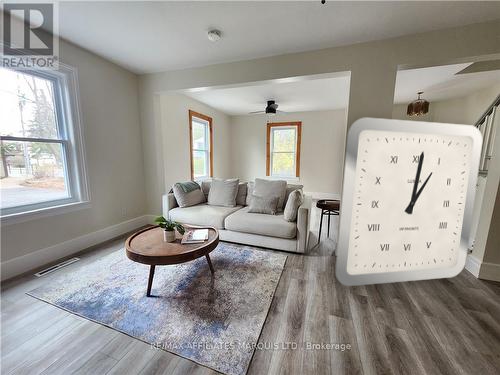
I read {"hour": 1, "minute": 1}
